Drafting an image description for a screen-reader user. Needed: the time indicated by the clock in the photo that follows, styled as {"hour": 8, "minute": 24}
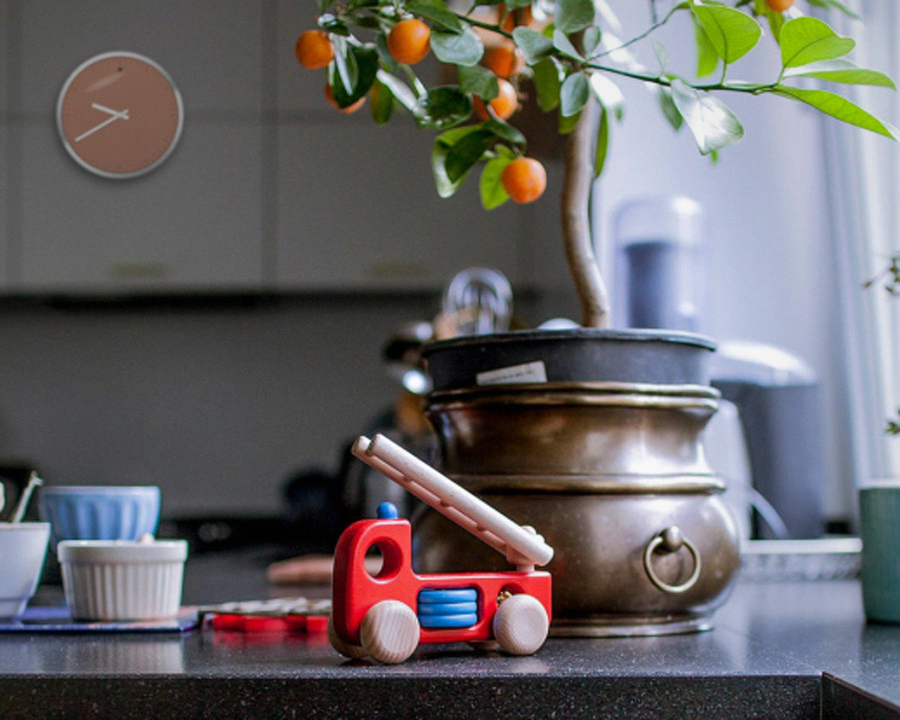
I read {"hour": 9, "minute": 40}
